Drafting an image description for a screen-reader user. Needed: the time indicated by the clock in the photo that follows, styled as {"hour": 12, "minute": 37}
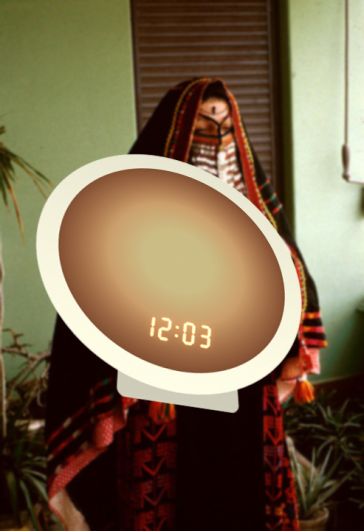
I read {"hour": 12, "minute": 3}
